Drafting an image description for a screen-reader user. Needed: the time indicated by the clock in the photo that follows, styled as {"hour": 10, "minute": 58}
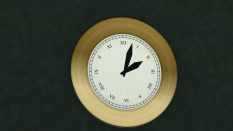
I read {"hour": 2, "minute": 3}
